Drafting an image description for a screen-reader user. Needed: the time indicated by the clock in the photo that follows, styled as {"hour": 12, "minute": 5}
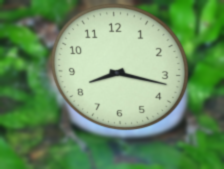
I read {"hour": 8, "minute": 17}
